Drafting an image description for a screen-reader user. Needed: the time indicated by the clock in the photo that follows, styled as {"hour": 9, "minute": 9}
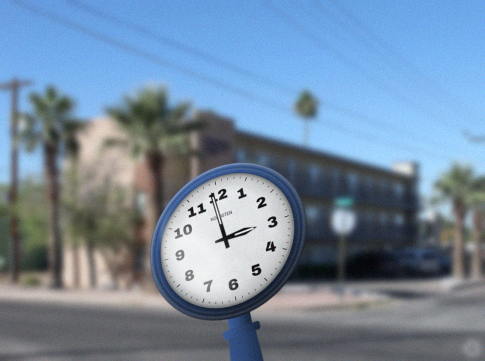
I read {"hour": 2, "minute": 59}
